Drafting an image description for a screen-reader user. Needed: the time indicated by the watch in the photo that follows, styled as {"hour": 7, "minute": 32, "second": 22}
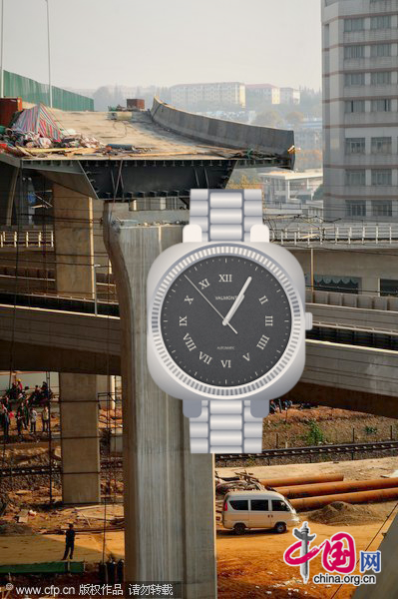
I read {"hour": 1, "minute": 4, "second": 53}
